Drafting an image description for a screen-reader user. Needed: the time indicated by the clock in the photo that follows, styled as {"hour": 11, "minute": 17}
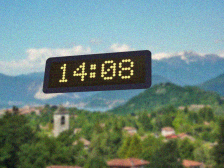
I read {"hour": 14, "minute": 8}
